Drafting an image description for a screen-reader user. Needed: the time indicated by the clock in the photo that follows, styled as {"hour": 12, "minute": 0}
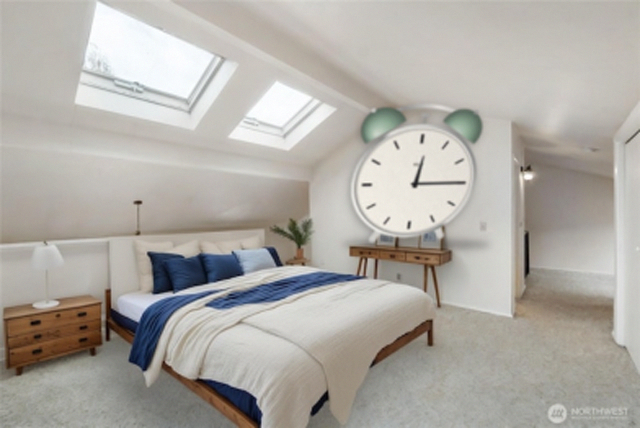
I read {"hour": 12, "minute": 15}
